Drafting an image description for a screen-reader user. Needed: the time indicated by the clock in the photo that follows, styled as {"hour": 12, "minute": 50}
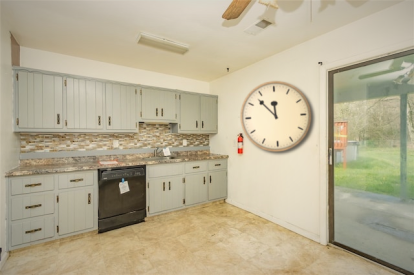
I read {"hour": 11, "minute": 53}
